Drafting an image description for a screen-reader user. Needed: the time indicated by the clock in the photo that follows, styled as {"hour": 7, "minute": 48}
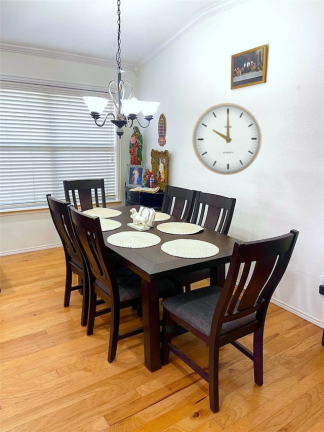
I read {"hour": 10, "minute": 0}
